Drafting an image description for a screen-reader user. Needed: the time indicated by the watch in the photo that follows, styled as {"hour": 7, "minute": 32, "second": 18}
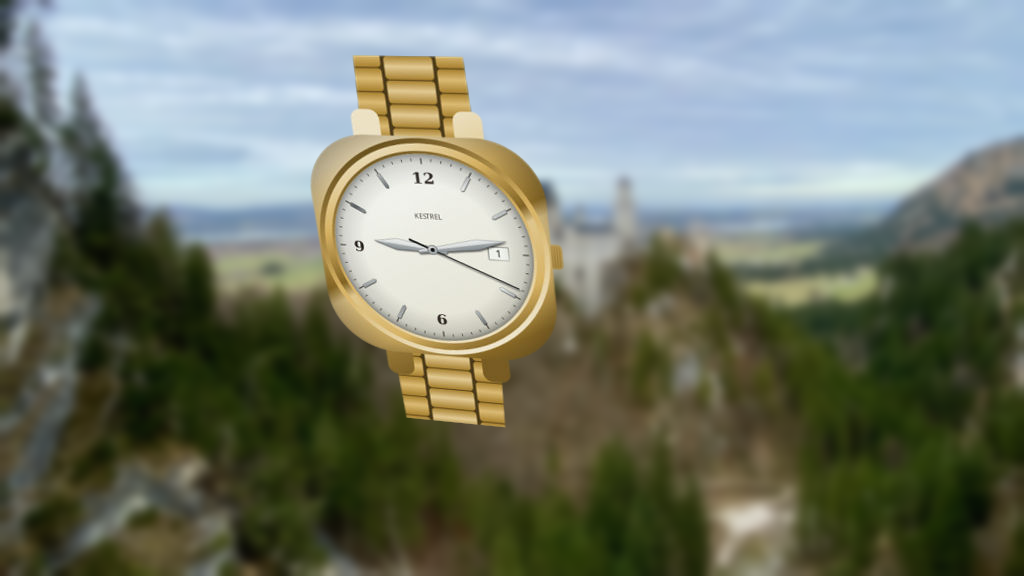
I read {"hour": 9, "minute": 13, "second": 19}
